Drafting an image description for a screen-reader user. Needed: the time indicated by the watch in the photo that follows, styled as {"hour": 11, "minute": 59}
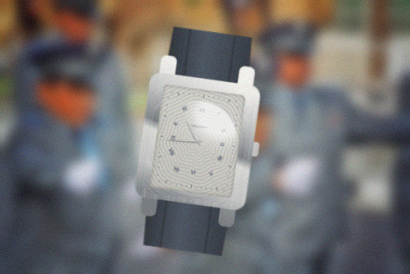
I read {"hour": 10, "minute": 44}
